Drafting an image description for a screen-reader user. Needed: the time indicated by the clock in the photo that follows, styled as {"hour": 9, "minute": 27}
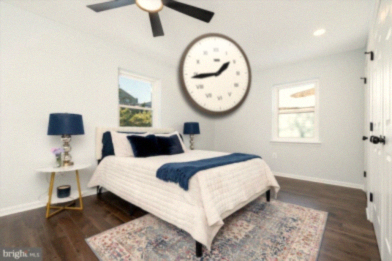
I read {"hour": 1, "minute": 44}
